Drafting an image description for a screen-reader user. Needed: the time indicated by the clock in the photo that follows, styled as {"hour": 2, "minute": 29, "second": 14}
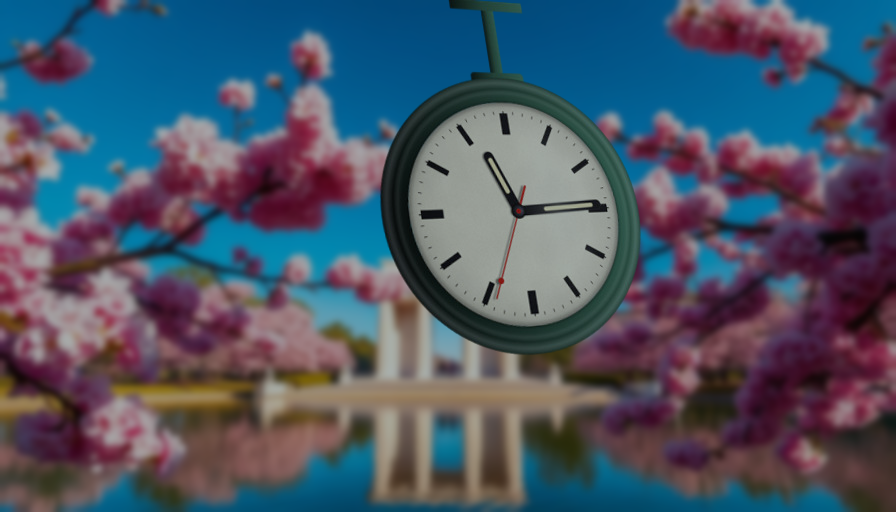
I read {"hour": 11, "minute": 14, "second": 34}
